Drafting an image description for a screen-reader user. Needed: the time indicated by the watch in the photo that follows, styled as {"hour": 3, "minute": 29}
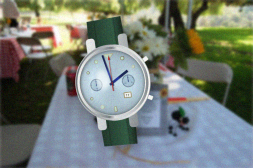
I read {"hour": 1, "minute": 58}
